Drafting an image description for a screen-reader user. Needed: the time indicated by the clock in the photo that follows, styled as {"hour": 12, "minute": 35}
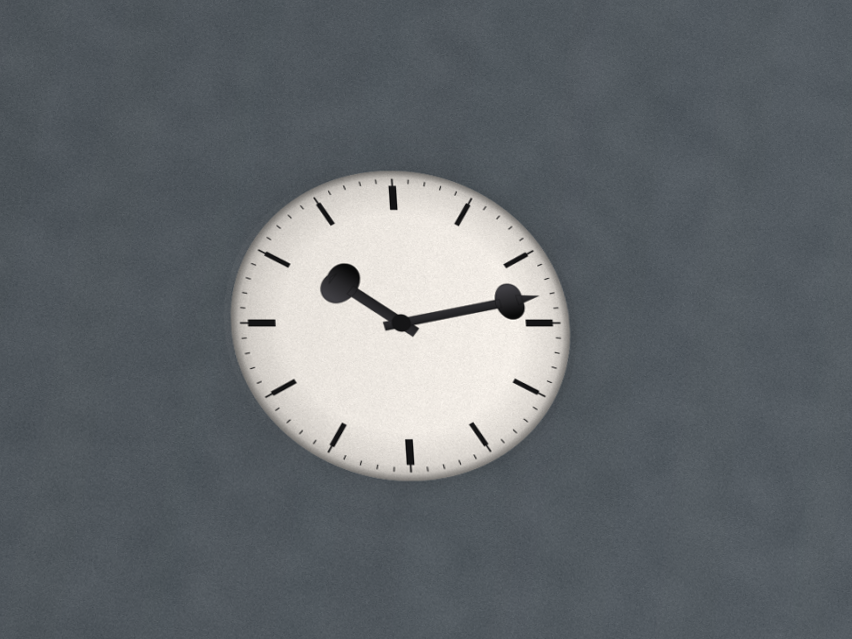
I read {"hour": 10, "minute": 13}
